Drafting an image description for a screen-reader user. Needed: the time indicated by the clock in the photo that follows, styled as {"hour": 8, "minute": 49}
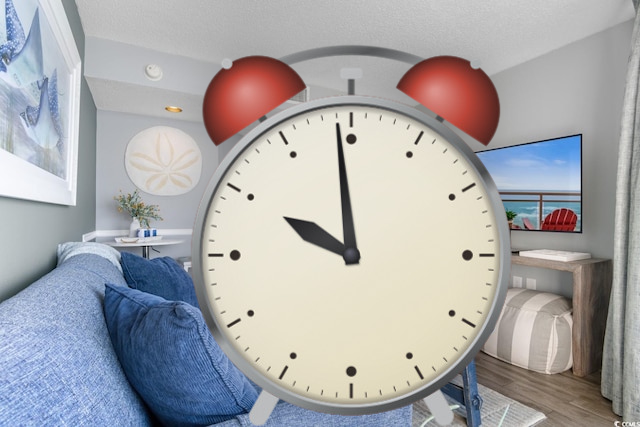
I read {"hour": 9, "minute": 59}
